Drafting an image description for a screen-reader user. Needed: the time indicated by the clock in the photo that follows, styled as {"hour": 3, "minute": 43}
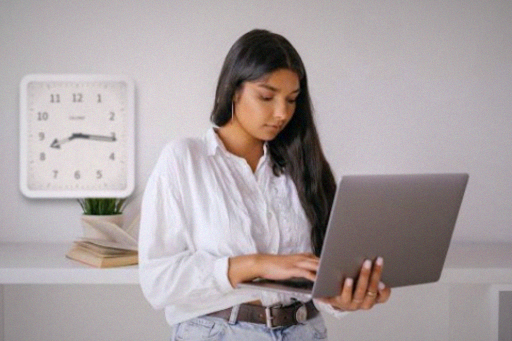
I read {"hour": 8, "minute": 16}
